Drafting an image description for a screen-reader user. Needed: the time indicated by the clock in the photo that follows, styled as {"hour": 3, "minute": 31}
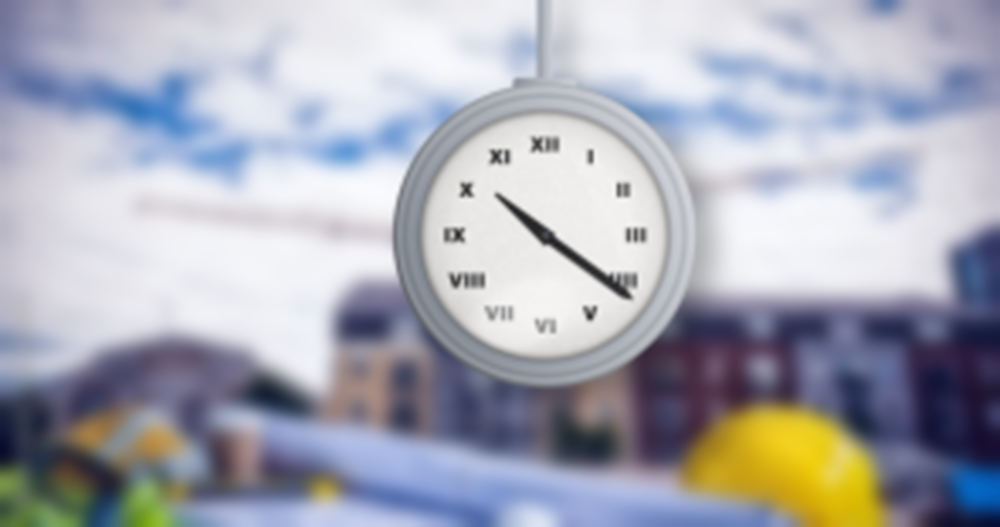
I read {"hour": 10, "minute": 21}
